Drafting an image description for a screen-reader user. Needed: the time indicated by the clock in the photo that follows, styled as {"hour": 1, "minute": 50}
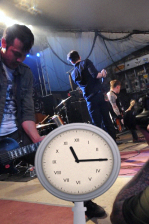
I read {"hour": 11, "minute": 15}
